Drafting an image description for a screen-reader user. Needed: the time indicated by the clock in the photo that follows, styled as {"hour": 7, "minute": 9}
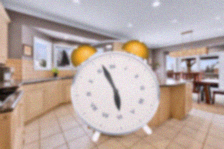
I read {"hour": 5, "minute": 57}
